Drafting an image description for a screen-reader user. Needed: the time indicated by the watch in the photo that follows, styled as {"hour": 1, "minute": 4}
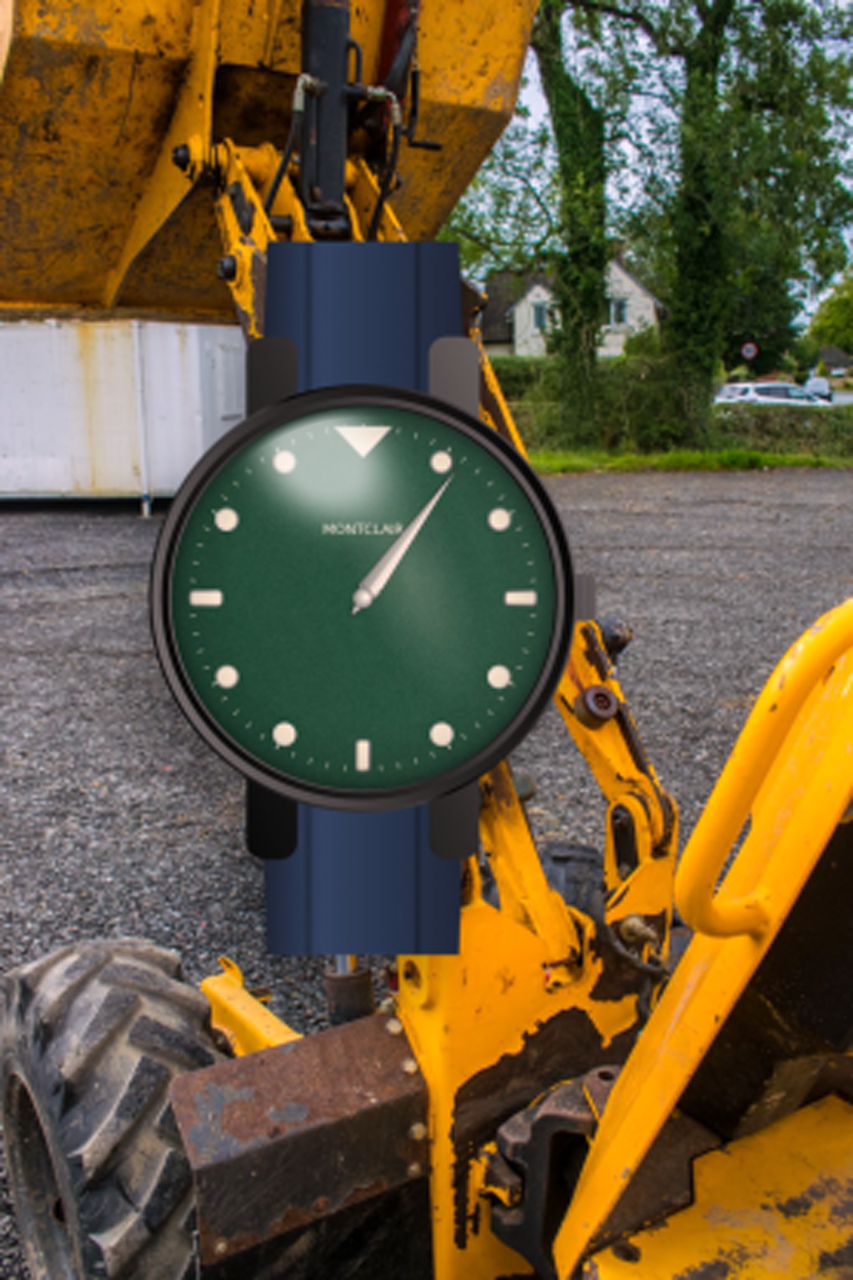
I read {"hour": 1, "minute": 6}
